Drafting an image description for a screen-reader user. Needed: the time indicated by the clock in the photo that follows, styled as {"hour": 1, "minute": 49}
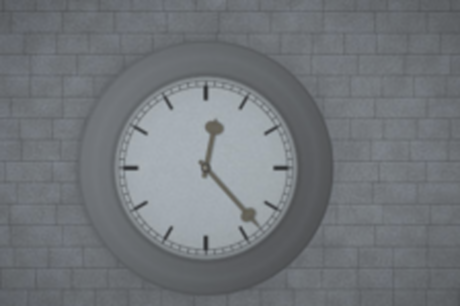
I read {"hour": 12, "minute": 23}
